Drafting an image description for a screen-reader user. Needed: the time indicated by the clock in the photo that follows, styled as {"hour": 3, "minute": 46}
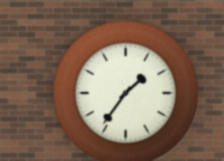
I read {"hour": 1, "minute": 36}
